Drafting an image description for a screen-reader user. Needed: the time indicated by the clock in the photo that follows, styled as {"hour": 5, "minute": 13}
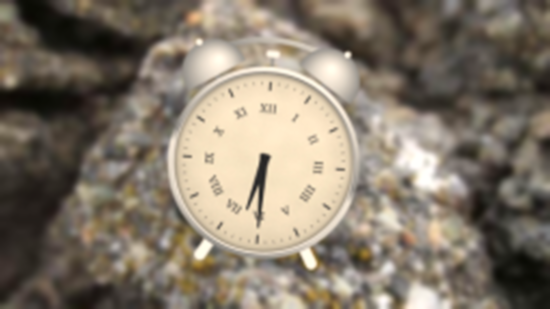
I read {"hour": 6, "minute": 30}
